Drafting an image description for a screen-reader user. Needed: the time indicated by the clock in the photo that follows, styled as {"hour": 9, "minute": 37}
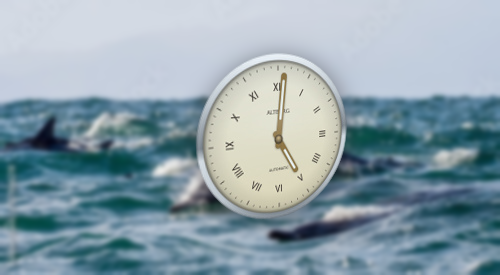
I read {"hour": 5, "minute": 1}
